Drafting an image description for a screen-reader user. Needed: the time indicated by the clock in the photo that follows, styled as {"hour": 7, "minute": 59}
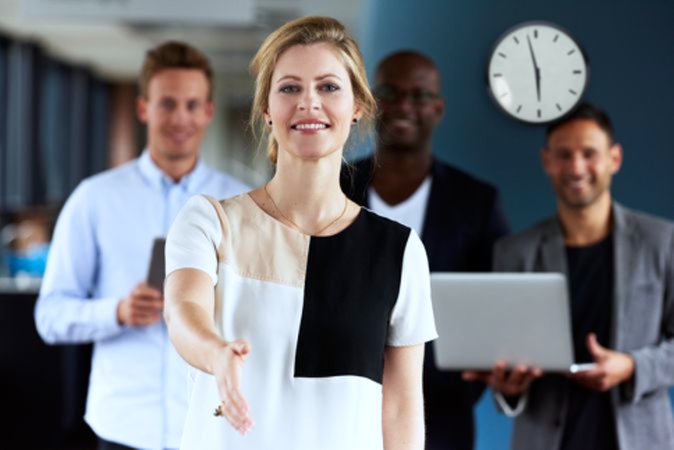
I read {"hour": 5, "minute": 58}
